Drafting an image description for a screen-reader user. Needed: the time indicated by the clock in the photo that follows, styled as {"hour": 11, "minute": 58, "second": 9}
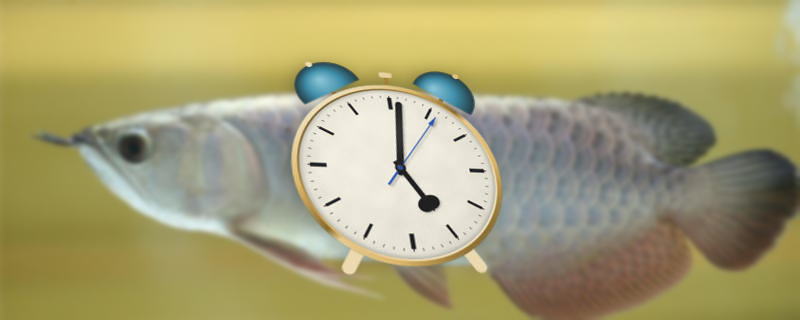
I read {"hour": 5, "minute": 1, "second": 6}
